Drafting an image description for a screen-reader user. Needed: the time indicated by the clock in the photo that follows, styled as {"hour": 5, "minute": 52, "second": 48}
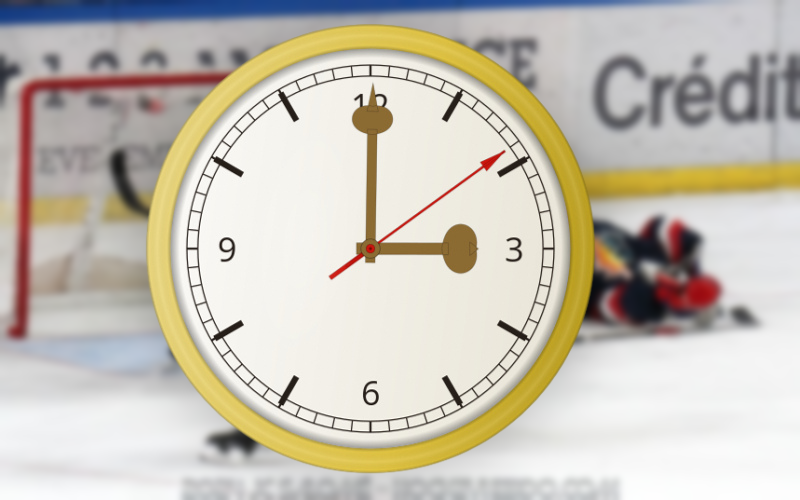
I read {"hour": 3, "minute": 0, "second": 9}
